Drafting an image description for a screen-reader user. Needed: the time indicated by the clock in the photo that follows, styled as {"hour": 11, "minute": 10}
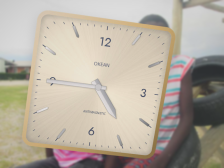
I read {"hour": 4, "minute": 45}
